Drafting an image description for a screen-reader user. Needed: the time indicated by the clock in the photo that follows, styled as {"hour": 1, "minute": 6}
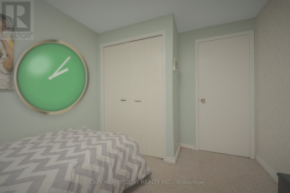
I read {"hour": 2, "minute": 7}
